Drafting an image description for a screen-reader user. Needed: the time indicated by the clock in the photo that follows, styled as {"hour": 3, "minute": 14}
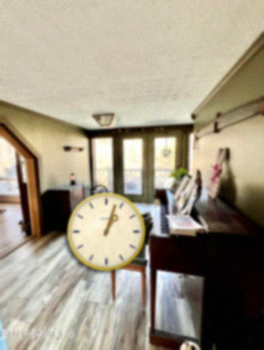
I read {"hour": 1, "minute": 3}
